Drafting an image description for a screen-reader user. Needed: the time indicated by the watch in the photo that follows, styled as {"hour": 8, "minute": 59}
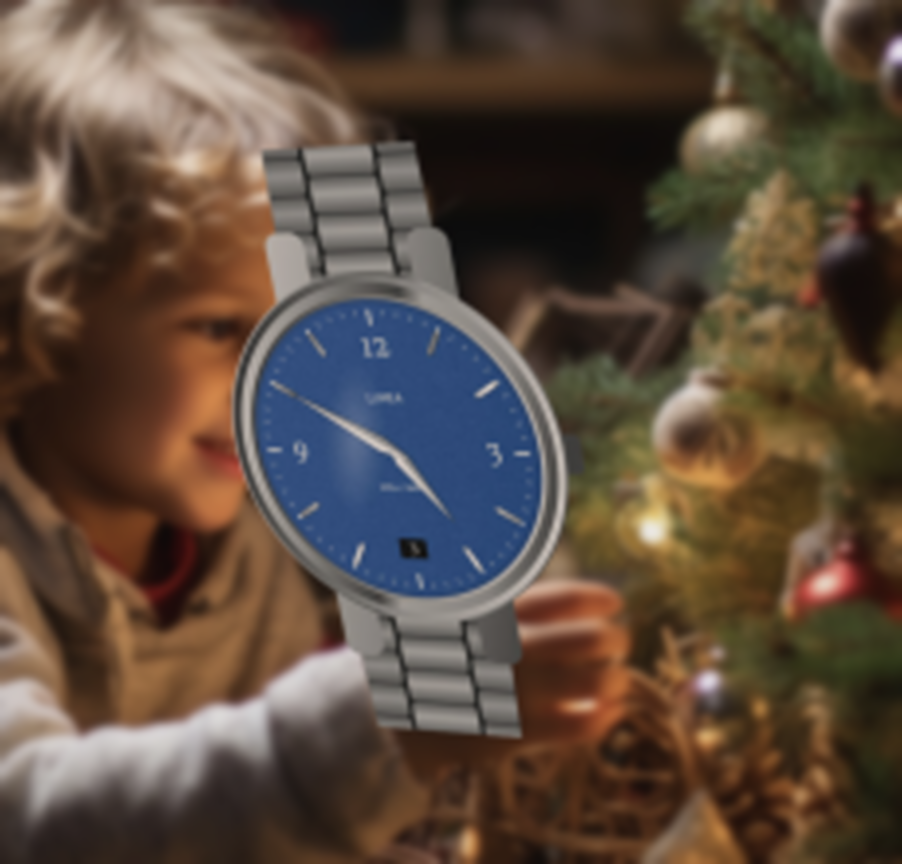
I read {"hour": 4, "minute": 50}
